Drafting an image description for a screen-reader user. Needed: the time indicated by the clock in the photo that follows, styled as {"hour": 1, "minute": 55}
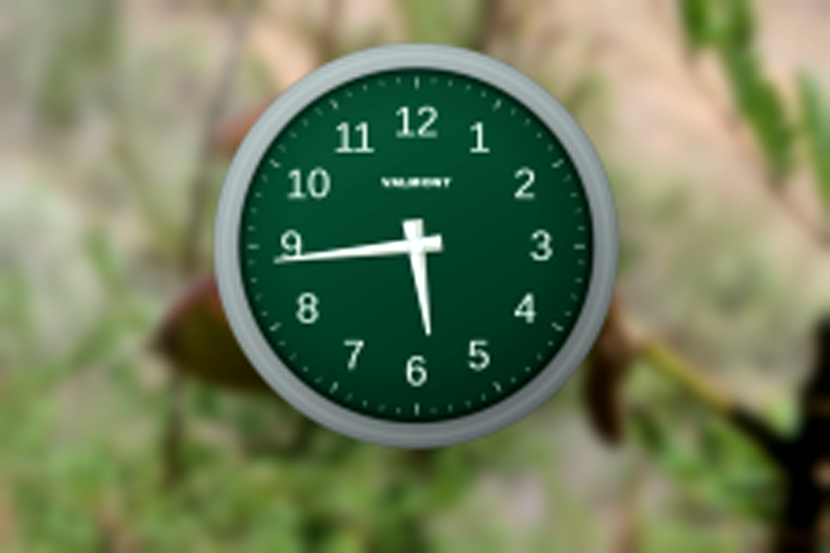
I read {"hour": 5, "minute": 44}
